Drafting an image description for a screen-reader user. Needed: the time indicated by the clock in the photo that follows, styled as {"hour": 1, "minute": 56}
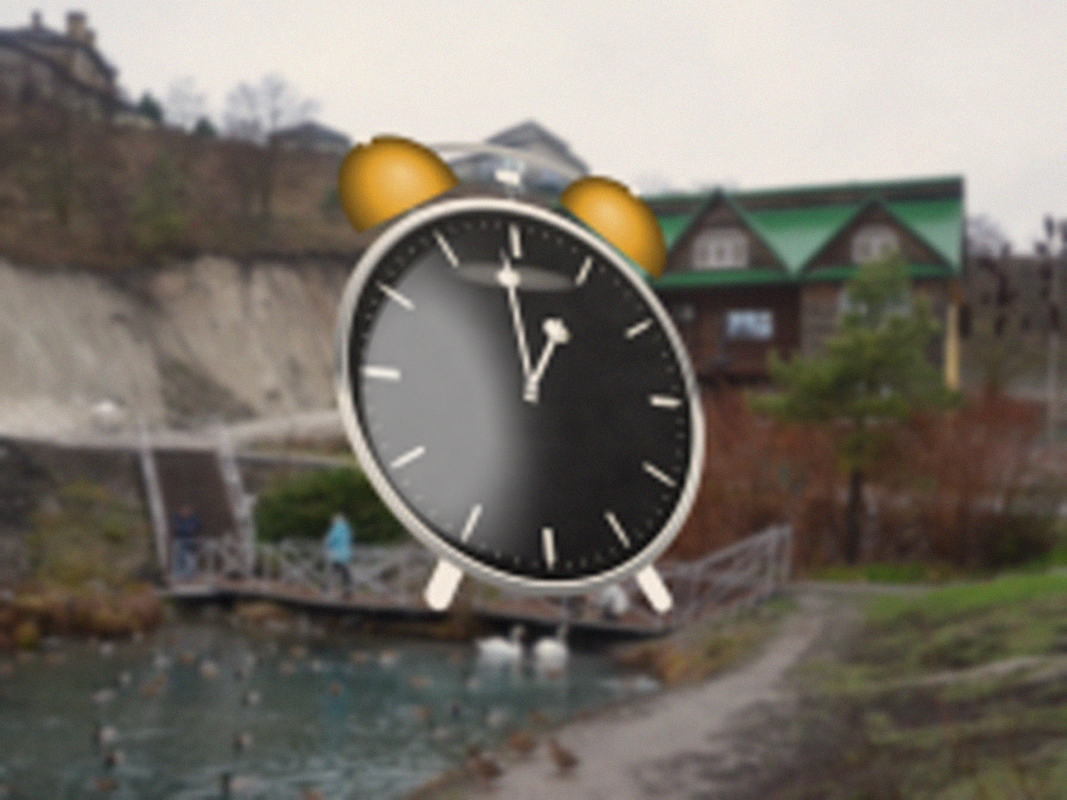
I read {"hour": 12, "minute": 59}
